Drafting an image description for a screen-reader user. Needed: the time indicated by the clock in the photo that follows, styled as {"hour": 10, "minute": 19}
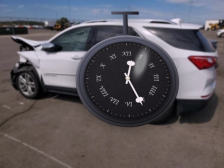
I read {"hour": 12, "minute": 26}
